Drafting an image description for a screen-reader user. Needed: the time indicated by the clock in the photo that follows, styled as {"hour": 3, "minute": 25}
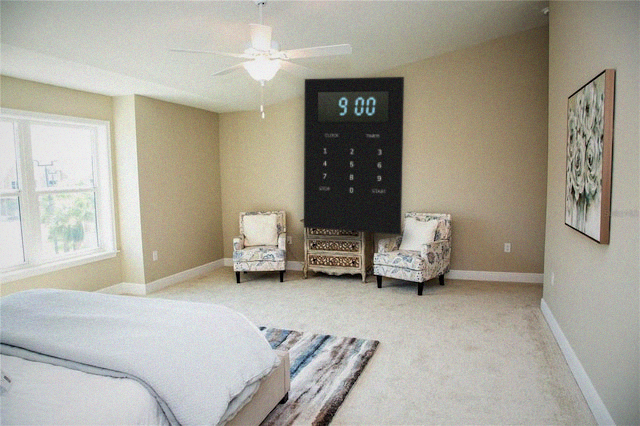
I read {"hour": 9, "minute": 0}
